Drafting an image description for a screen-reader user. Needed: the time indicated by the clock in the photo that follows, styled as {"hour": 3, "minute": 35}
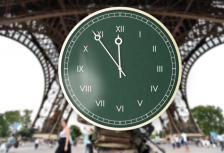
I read {"hour": 11, "minute": 54}
